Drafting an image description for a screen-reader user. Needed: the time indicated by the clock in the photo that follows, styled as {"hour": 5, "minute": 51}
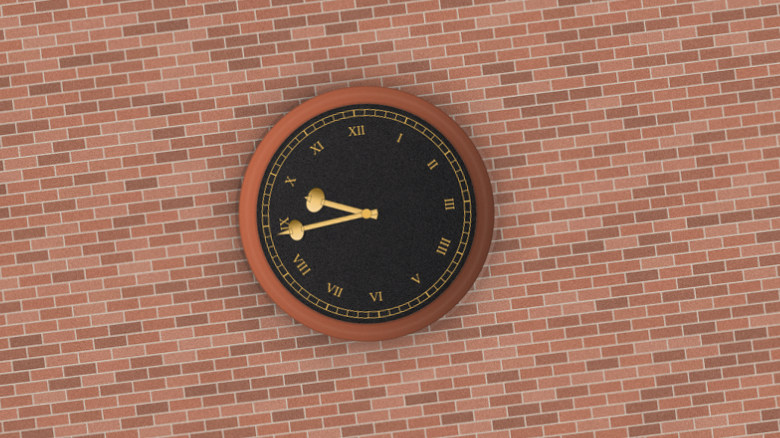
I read {"hour": 9, "minute": 44}
